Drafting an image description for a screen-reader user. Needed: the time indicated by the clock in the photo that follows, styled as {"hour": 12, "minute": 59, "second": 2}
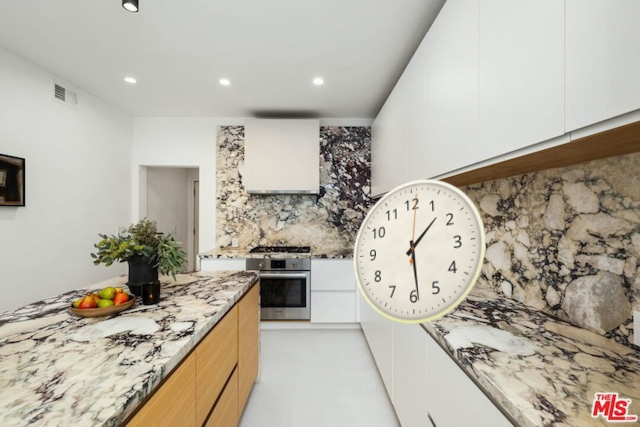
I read {"hour": 1, "minute": 29, "second": 1}
